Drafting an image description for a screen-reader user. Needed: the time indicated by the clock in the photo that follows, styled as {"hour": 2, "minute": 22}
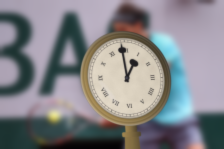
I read {"hour": 12, "minute": 59}
